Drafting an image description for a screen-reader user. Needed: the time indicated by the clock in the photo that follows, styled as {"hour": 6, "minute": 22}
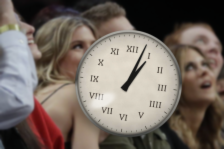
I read {"hour": 1, "minute": 3}
